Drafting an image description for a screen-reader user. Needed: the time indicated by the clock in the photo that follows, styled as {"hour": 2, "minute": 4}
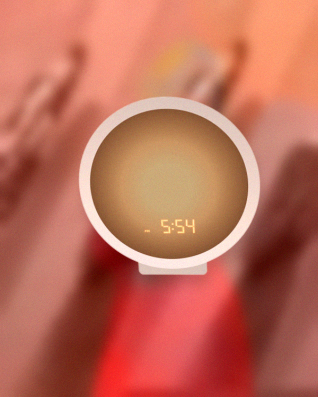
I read {"hour": 5, "minute": 54}
